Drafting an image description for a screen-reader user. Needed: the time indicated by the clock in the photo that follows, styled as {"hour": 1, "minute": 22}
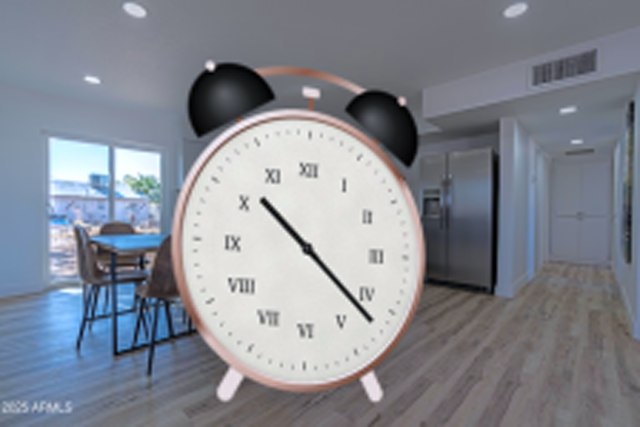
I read {"hour": 10, "minute": 22}
